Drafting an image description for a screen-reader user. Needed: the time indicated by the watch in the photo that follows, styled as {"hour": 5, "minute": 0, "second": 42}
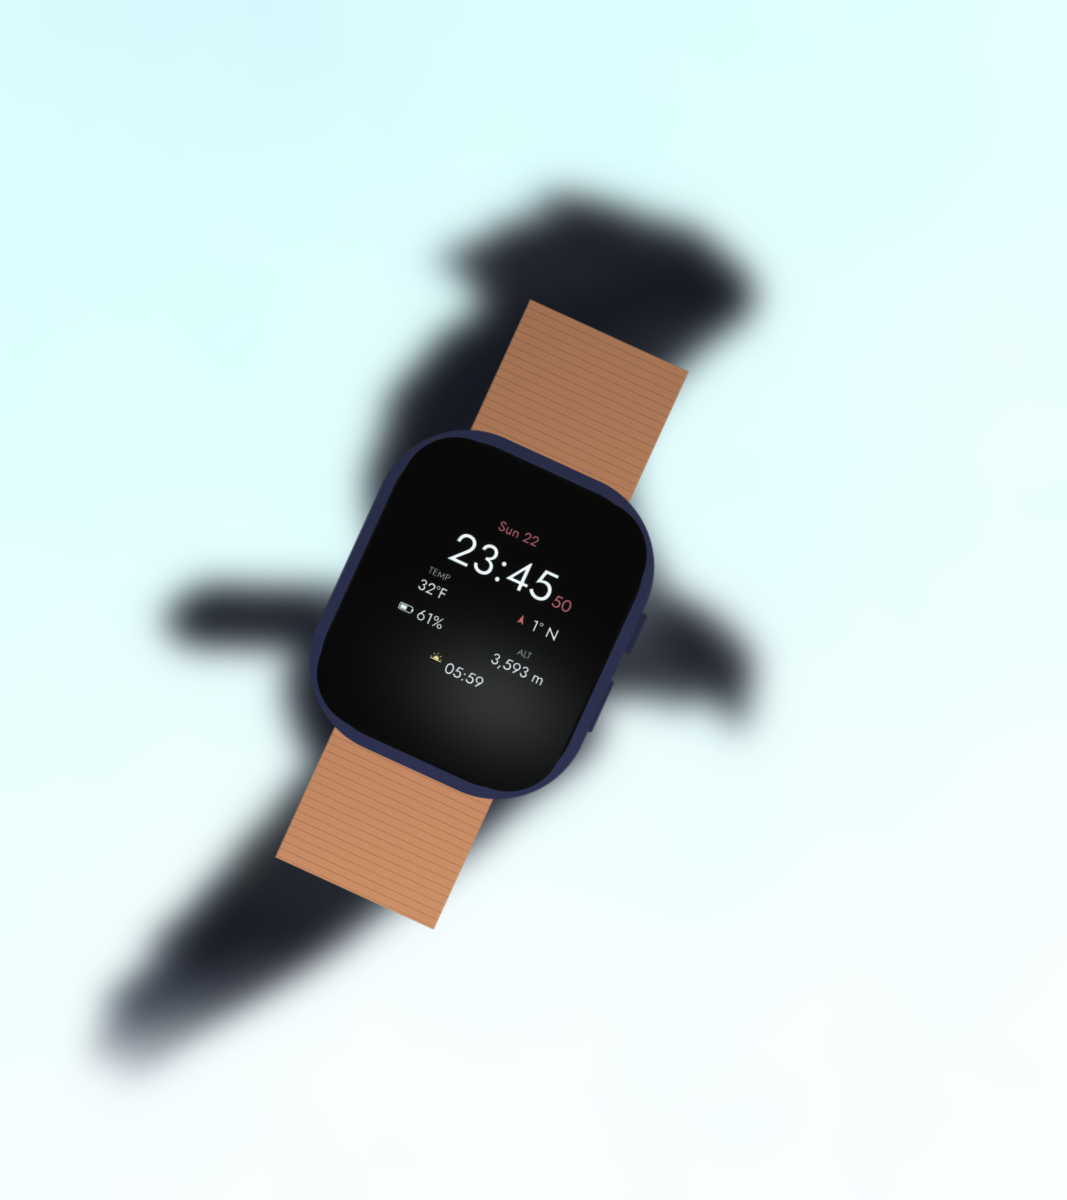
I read {"hour": 23, "minute": 45, "second": 50}
